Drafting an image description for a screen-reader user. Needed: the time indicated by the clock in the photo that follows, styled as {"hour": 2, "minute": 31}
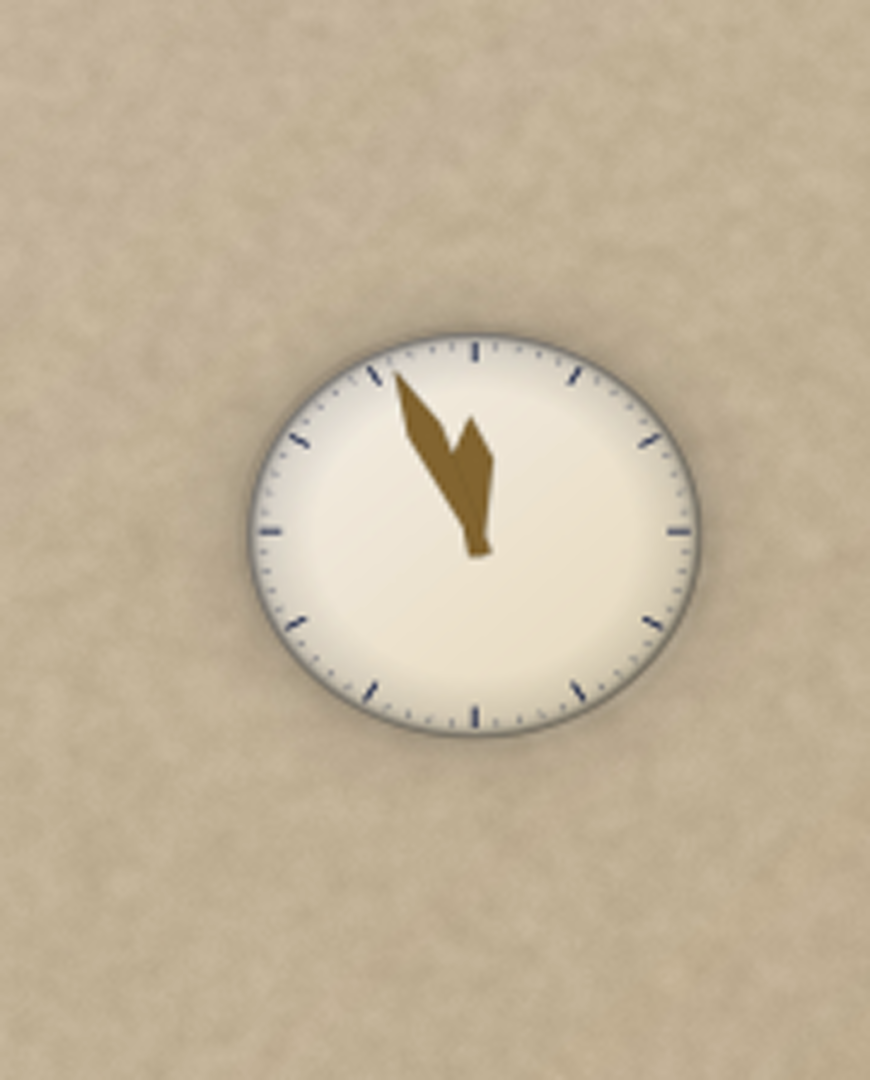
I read {"hour": 11, "minute": 56}
